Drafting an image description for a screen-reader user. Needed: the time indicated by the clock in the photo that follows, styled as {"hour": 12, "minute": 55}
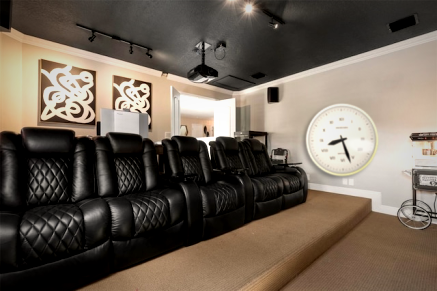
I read {"hour": 8, "minute": 27}
